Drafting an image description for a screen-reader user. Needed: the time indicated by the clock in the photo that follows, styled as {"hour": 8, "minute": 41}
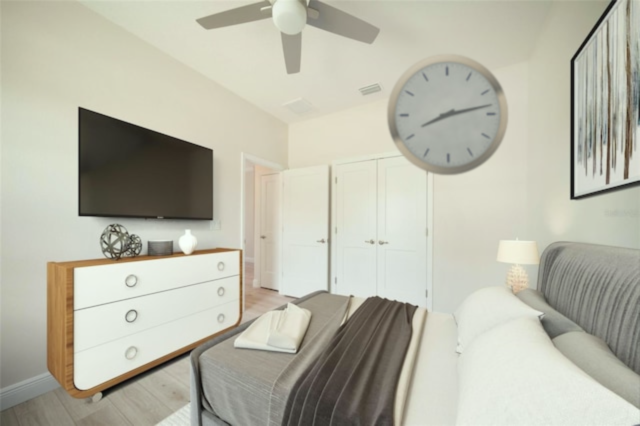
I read {"hour": 8, "minute": 13}
